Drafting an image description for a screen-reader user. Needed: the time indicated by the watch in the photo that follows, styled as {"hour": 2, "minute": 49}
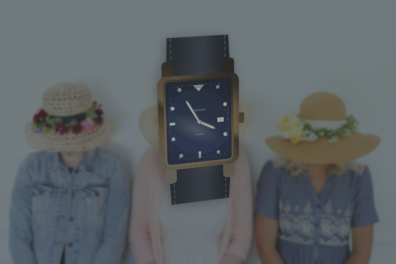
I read {"hour": 3, "minute": 55}
